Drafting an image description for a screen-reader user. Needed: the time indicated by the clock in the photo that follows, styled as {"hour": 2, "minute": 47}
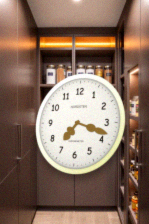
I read {"hour": 7, "minute": 18}
